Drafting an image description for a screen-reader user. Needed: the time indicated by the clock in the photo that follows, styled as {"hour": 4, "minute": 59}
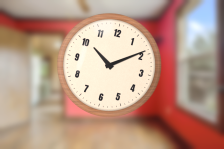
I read {"hour": 10, "minute": 9}
